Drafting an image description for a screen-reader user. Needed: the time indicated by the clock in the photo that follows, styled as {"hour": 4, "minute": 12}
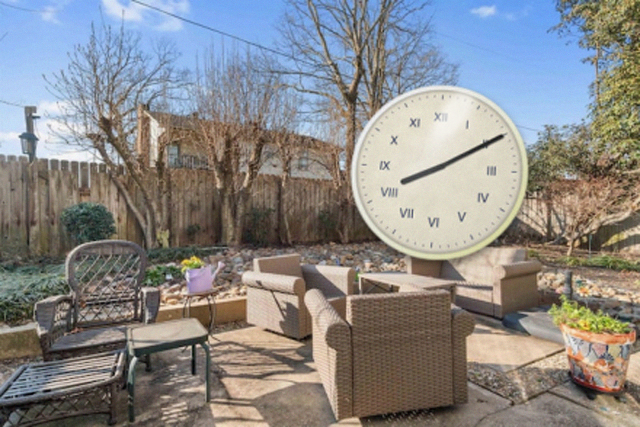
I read {"hour": 8, "minute": 10}
